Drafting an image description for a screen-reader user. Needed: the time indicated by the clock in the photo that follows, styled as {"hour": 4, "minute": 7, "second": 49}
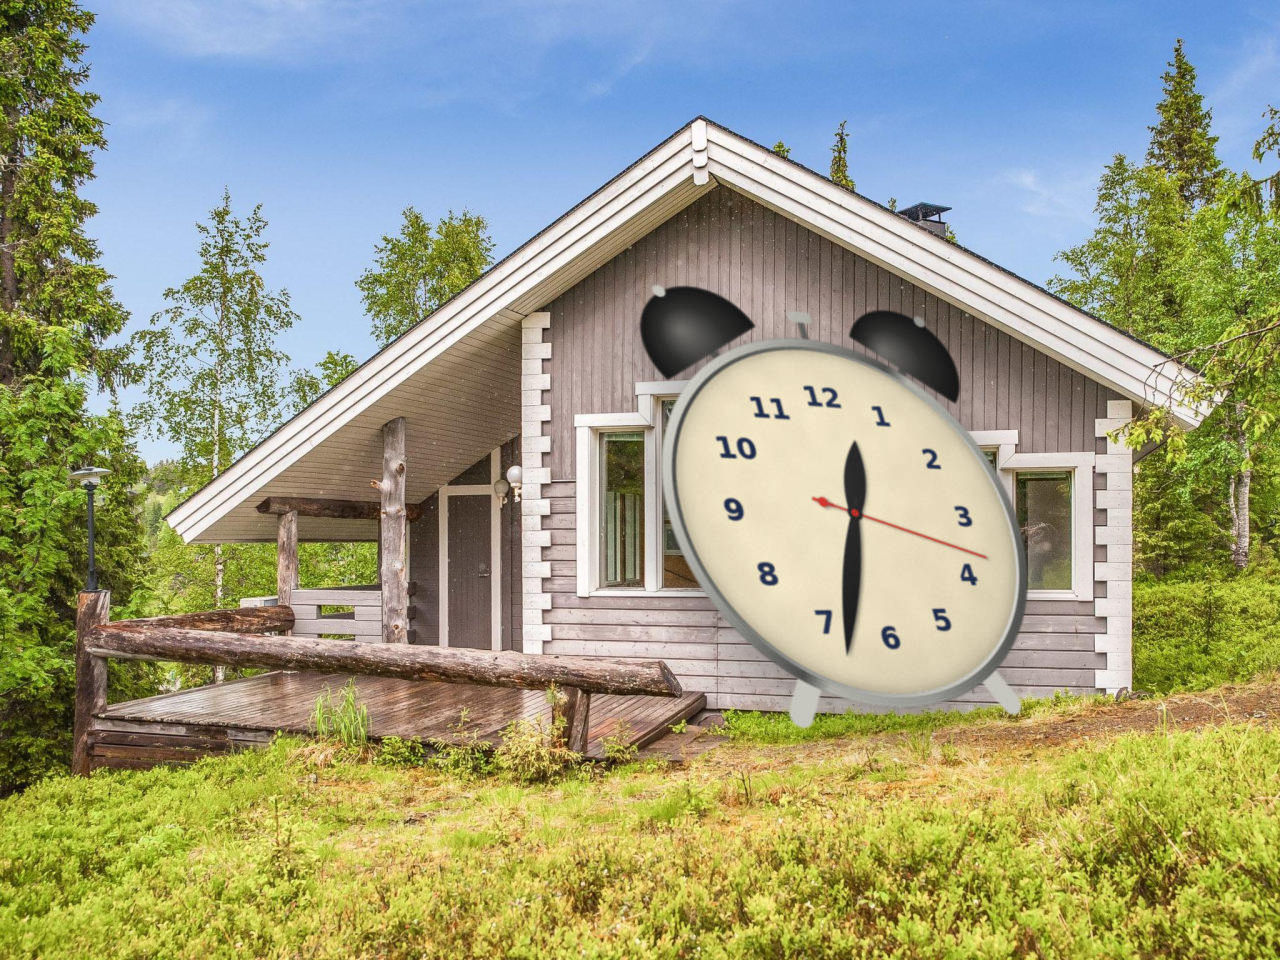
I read {"hour": 12, "minute": 33, "second": 18}
